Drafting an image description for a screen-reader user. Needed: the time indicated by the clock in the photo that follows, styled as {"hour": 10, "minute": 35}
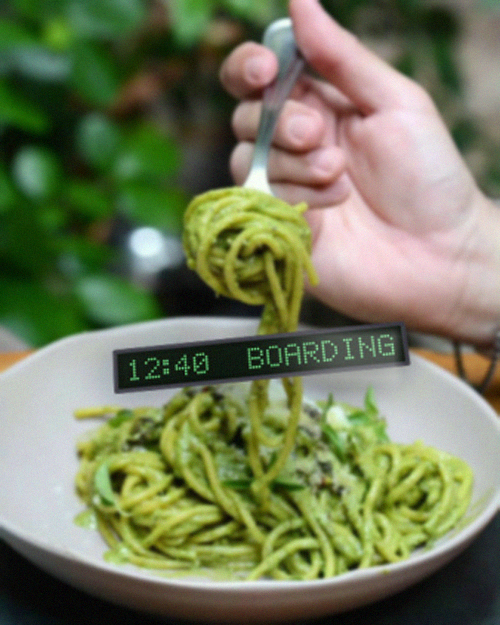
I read {"hour": 12, "minute": 40}
